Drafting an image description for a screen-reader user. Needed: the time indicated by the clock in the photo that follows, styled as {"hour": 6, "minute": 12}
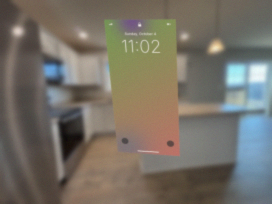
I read {"hour": 11, "minute": 2}
